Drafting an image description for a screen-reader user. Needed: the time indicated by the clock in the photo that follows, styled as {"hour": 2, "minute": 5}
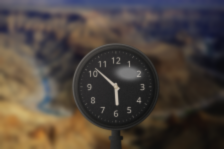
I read {"hour": 5, "minute": 52}
